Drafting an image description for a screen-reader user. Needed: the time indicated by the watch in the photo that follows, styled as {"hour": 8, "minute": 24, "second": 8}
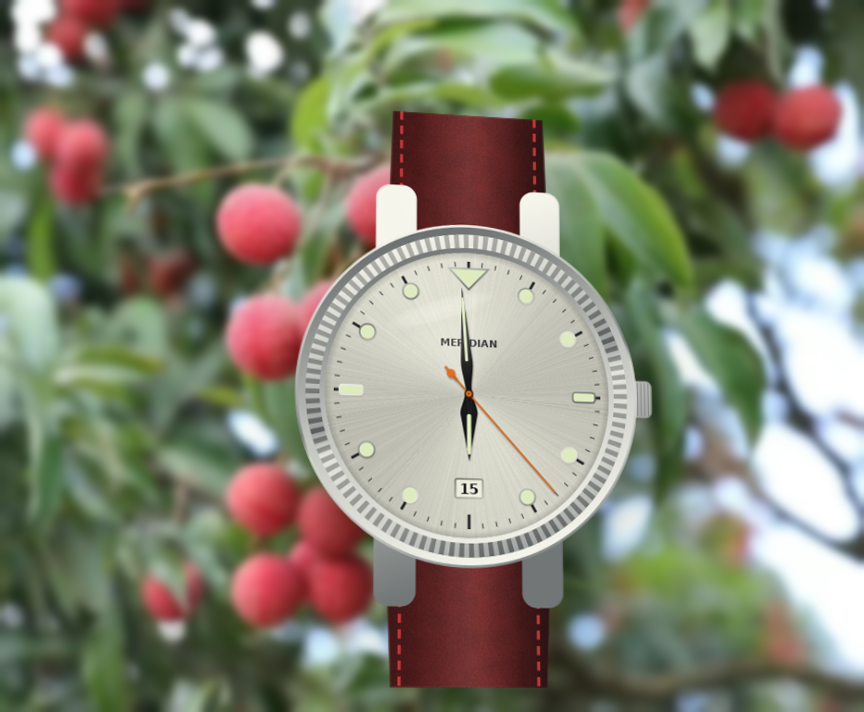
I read {"hour": 5, "minute": 59, "second": 23}
